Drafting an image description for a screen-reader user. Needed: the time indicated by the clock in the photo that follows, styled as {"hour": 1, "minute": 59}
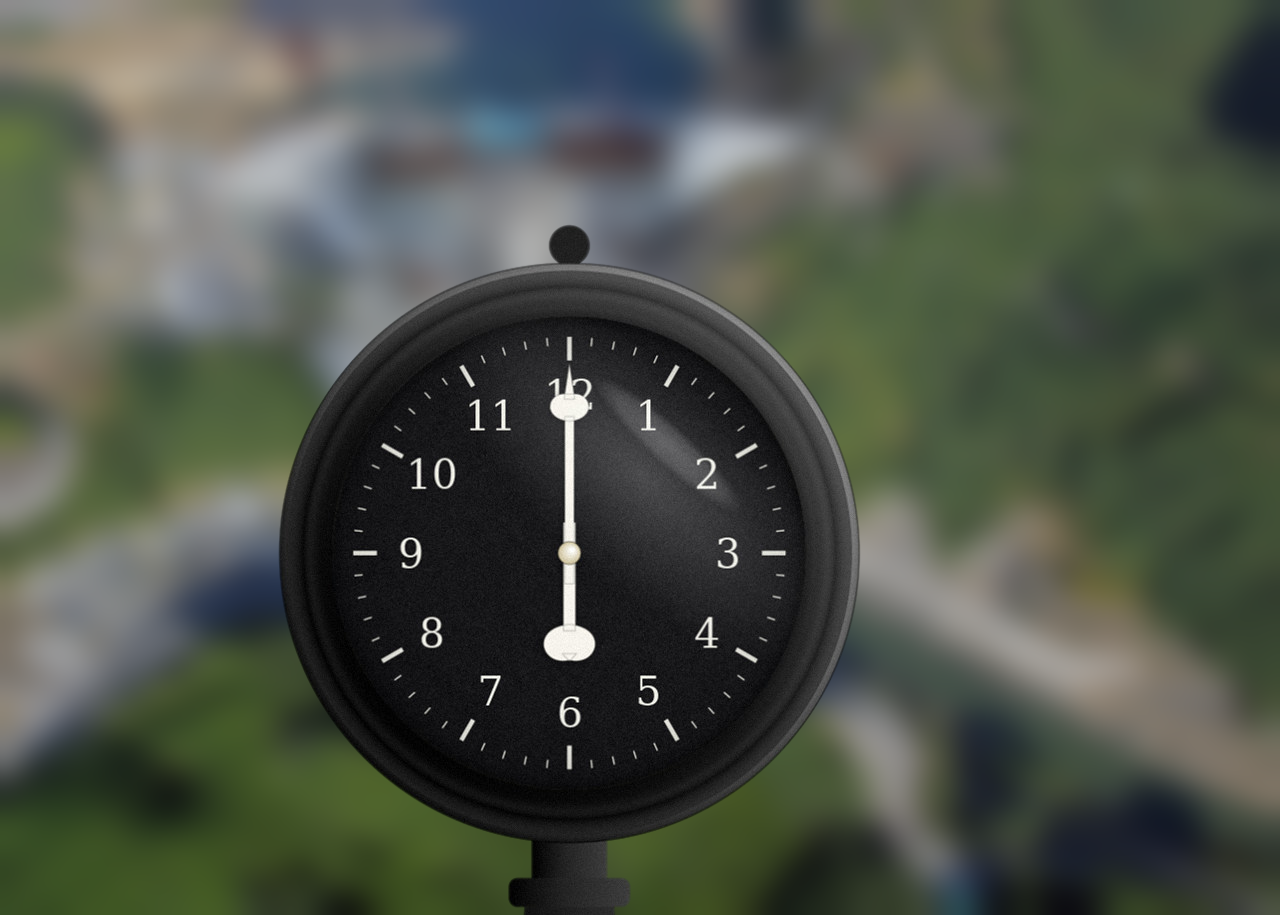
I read {"hour": 6, "minute": 0}
